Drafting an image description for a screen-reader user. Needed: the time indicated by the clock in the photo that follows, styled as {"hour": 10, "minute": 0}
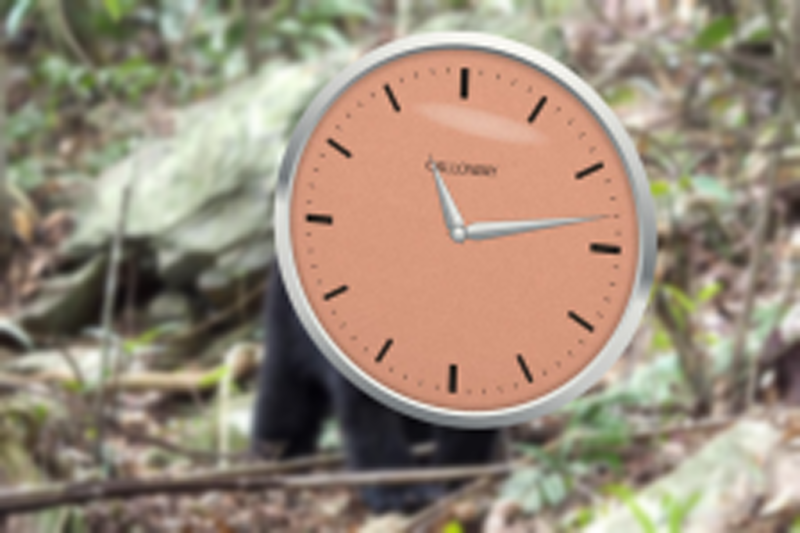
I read {"hour": 11, "minute": 13}
